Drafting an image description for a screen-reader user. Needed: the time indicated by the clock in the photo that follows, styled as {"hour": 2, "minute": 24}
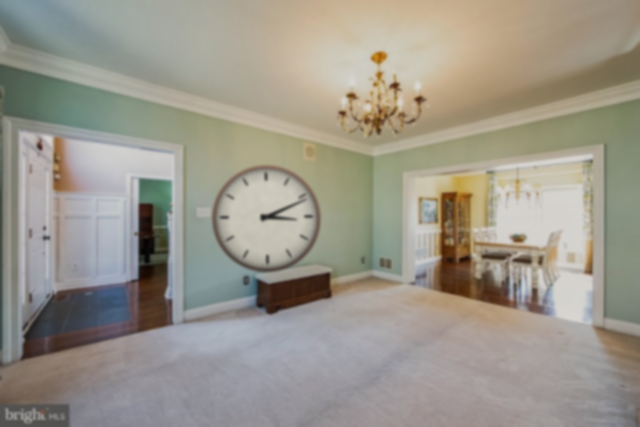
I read {"hour": 3, "minute": 11}
